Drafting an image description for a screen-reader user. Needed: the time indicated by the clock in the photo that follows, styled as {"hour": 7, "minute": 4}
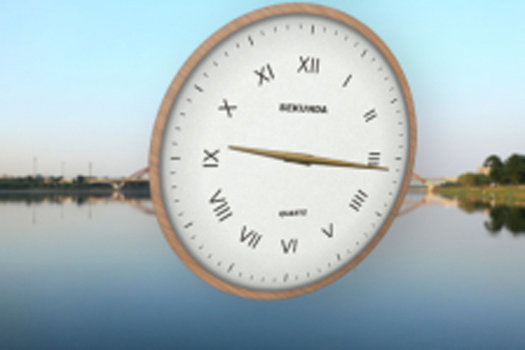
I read {"hour": 9, "minute": 16}
